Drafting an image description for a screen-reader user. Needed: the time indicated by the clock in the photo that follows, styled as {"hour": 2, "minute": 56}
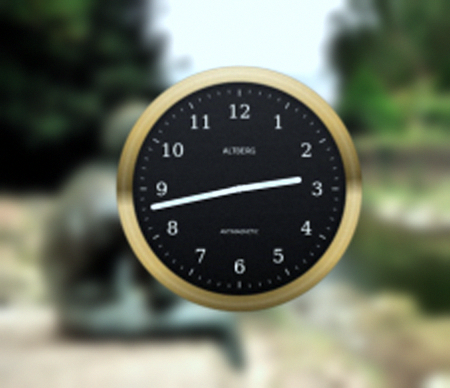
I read {"hour": 2, "minute": 43}
